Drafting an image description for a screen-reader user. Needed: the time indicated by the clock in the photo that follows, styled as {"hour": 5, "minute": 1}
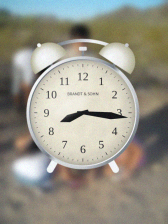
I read {"hour": 8, "minute": 16}
